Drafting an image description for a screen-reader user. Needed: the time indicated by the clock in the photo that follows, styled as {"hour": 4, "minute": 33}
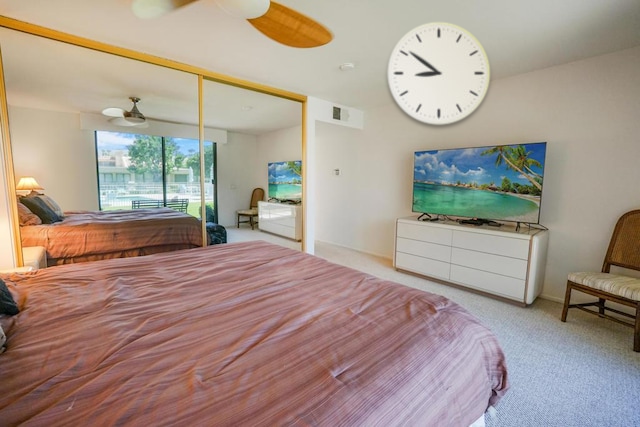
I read {"hour": 8, "minute": 51}
